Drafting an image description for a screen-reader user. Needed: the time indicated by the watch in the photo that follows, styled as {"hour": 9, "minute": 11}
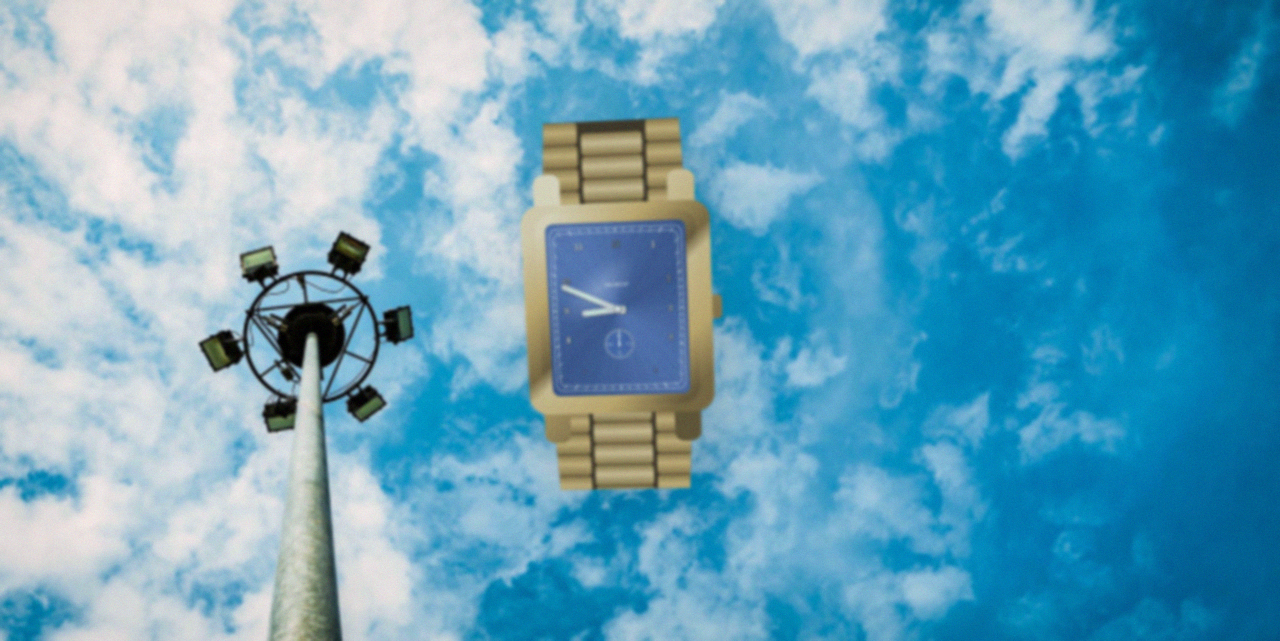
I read {"hour": 8, "minute": 49}
